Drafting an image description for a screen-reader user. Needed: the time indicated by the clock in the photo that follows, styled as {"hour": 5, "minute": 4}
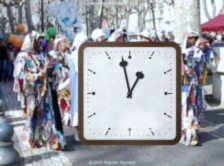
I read {"hour": 12, "minute": 58}
